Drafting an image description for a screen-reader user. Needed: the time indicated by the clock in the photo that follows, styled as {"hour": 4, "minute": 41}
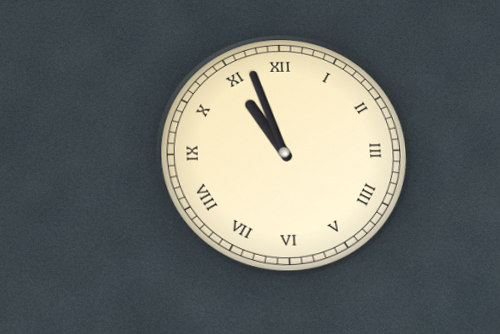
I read {"hour": 10, "minute": 57}
